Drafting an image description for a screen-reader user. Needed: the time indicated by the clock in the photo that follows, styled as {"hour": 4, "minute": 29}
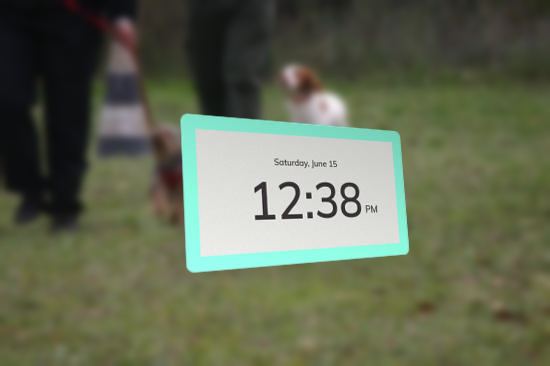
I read {"hour": 12, "minute": 38}
